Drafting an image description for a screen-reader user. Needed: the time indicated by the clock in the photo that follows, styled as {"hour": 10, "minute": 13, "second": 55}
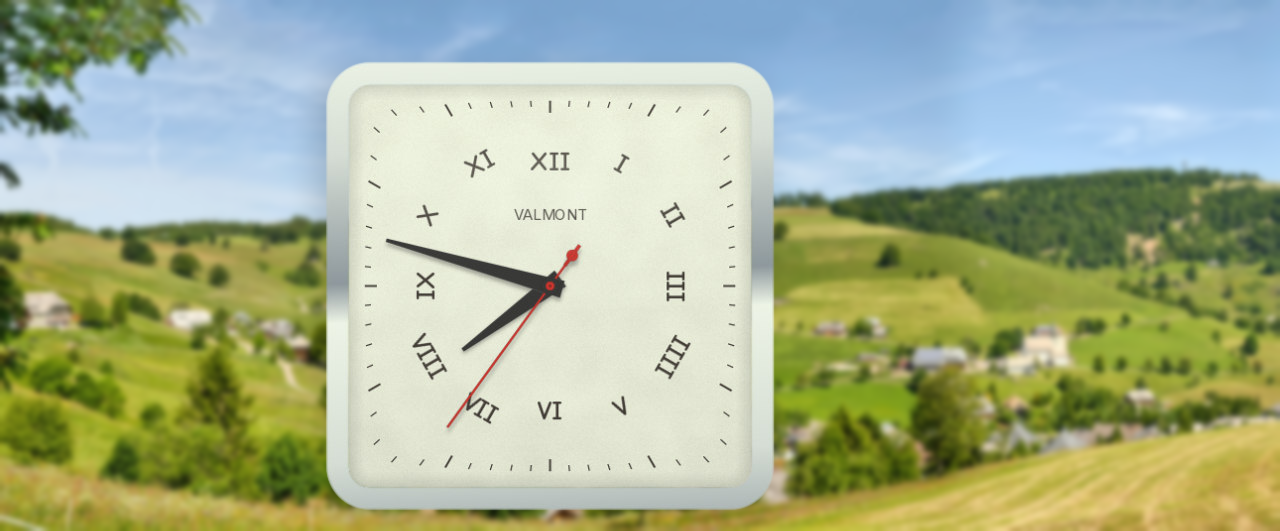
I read {"hour": 7, "minute": 47, "second": 36}
